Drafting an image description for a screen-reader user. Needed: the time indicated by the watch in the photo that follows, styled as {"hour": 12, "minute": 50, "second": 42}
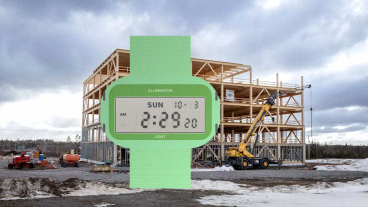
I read {"hour": 2, "minute": 29, "second": 20}
